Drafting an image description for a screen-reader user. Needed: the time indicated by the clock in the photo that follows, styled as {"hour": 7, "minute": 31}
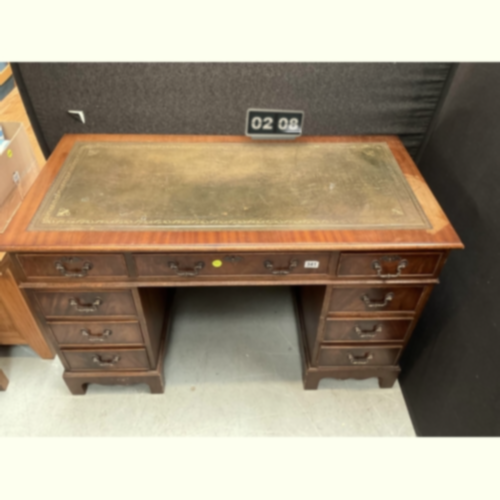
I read {"hour": 2, "minute": 8}
